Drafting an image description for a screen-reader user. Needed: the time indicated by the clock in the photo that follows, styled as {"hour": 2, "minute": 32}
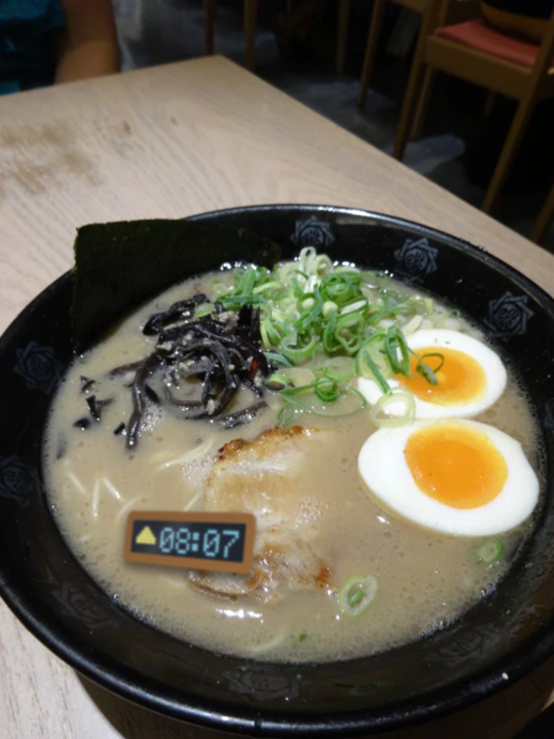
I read {"hour": 8, "minute": 7}
